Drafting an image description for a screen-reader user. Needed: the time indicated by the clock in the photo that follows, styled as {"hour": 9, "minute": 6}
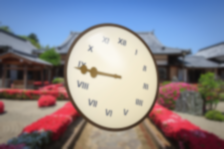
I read {"hour": 8, "minute": 44}
